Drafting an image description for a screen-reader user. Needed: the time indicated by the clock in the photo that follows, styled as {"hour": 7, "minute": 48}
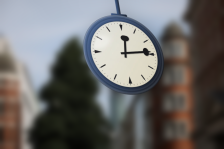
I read {"hour": 12, "minute": 14}
